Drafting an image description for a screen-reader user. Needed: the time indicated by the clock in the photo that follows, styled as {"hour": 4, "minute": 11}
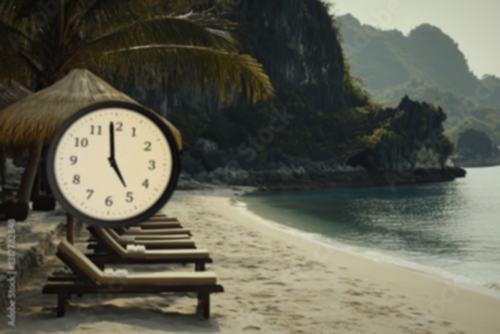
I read {"hour": 4, "minute": 59}
